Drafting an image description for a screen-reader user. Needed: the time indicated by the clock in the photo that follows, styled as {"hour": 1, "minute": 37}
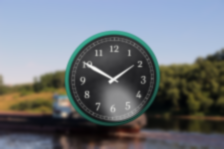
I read {"hour": 1, "minute": 50}
